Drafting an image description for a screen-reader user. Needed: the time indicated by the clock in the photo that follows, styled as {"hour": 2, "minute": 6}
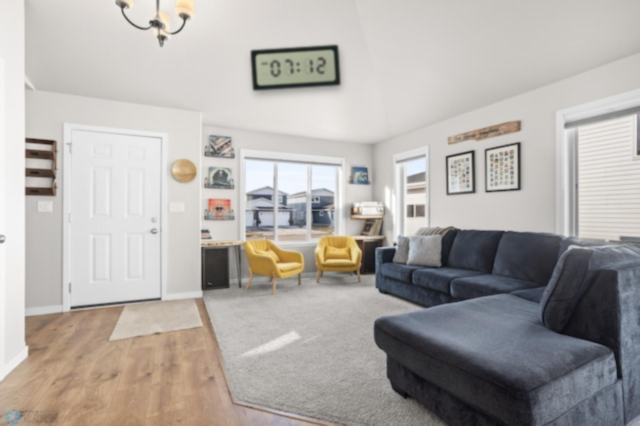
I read {"hour": 7, "minute": 12}
